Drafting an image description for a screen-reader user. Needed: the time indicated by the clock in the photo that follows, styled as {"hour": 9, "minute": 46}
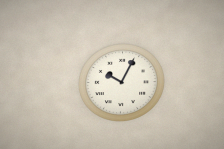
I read {"hour": 10, "minute": 4}
